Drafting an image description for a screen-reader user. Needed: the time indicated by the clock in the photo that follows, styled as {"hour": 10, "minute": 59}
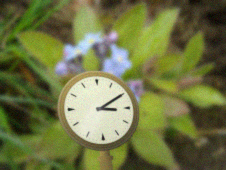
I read {"hour": 3, "minute": 10}
